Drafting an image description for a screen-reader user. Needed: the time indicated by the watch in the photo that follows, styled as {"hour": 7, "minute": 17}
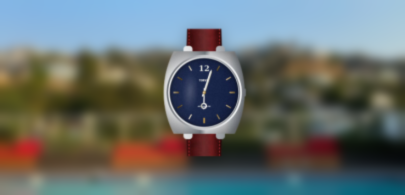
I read {"hour": 6, "minute": 3}
